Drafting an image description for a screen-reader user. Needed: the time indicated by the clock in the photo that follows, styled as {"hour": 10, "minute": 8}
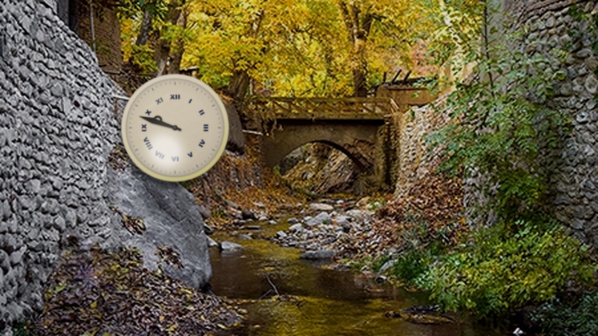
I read {"hour": 9, "minute": 48}
